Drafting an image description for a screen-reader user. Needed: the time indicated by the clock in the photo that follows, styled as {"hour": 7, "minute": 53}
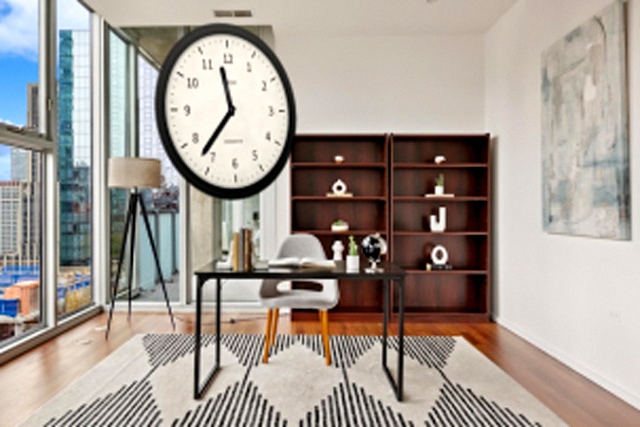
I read {"hour": 11, "minute": 37}
